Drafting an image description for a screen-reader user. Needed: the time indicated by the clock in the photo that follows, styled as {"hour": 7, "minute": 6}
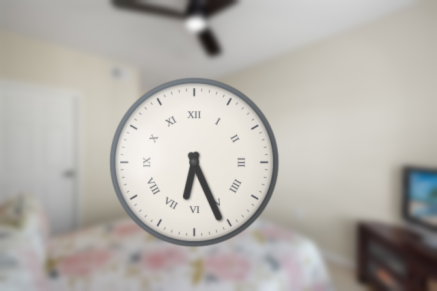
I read {"hour": 6, "minute": 26}
